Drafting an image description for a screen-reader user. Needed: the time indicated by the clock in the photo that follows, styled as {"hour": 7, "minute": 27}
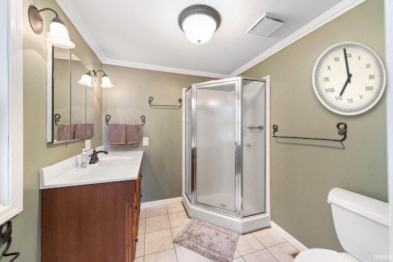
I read {"hour": 6, "minute": 59}
